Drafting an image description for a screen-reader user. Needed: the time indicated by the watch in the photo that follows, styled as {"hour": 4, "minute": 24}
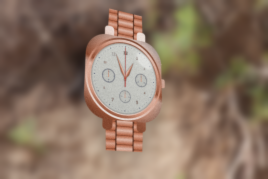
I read {"hour": 12, "minute": 56}
